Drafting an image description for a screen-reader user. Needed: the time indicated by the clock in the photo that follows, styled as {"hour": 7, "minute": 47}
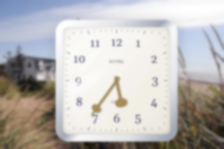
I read {"hour": 5, "minute": 36}
